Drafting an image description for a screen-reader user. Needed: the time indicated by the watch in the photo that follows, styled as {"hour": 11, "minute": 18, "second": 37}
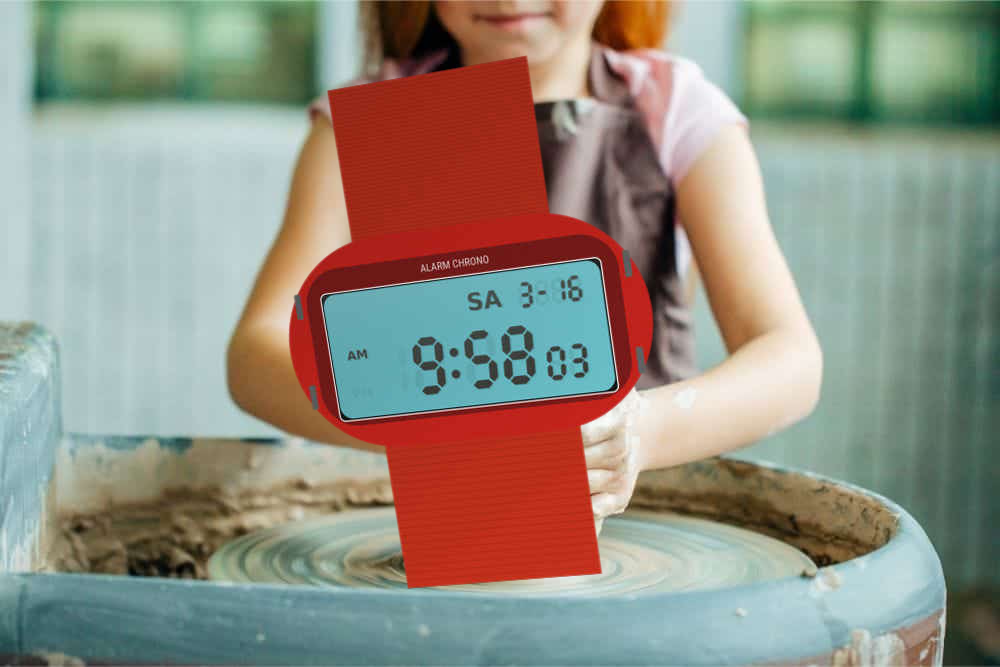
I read {"hour": 9, "minute": 58, "second": 3}
